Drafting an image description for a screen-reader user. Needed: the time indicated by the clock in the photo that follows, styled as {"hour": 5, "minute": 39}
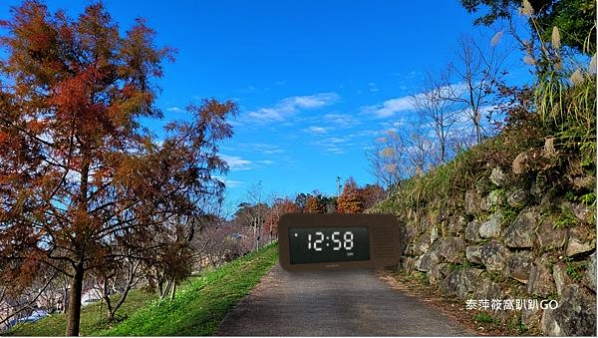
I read {"hour": 12, "minute": 58}
